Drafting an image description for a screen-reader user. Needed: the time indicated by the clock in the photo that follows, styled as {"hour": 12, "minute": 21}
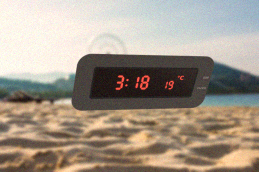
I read {"hour": 3, "minute": 18}
